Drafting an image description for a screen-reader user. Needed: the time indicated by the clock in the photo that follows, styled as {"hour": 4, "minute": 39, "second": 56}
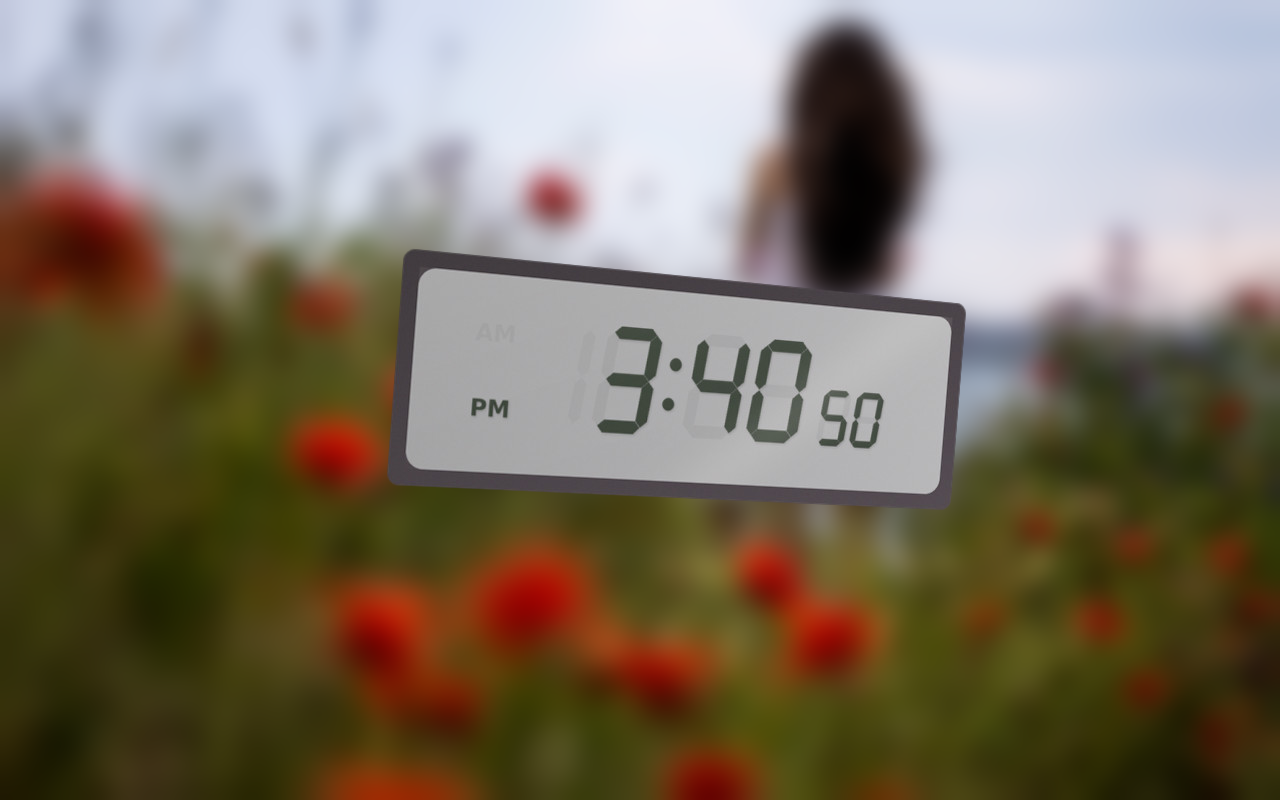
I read {"hour": 3, "minute": 40, "second": 50}
